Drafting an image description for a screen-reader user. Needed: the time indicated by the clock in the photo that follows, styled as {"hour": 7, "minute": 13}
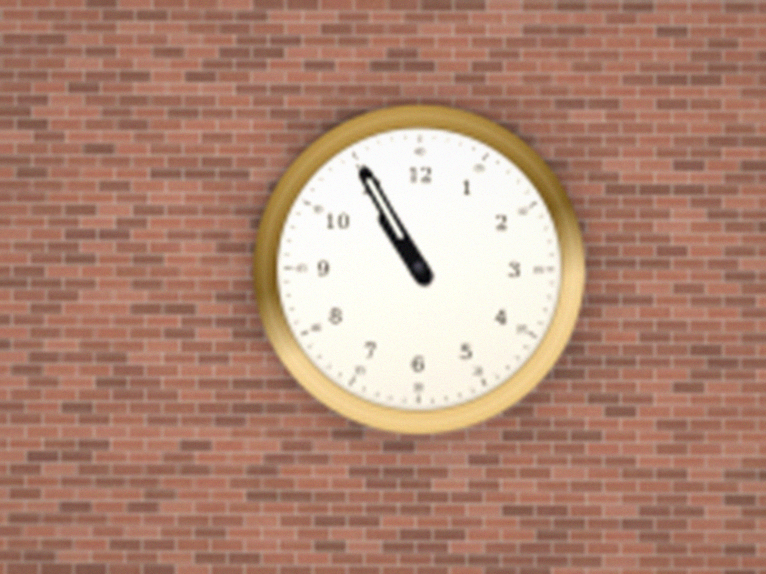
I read {"hour": 10, "minute": 55}
